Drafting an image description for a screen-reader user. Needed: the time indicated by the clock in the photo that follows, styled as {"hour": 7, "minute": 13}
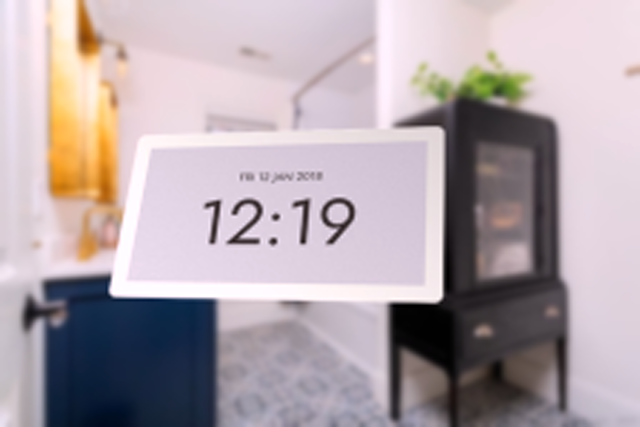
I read {"hour": 12, "minute": 19}
